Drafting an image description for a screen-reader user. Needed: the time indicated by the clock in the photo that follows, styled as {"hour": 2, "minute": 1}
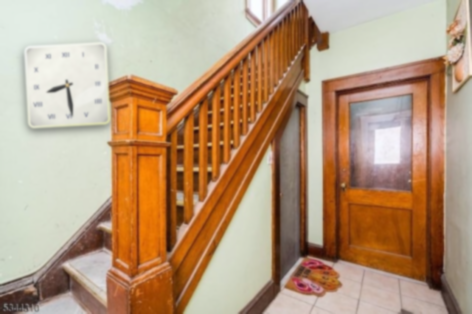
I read {"hour": 8, "minute": 29}
